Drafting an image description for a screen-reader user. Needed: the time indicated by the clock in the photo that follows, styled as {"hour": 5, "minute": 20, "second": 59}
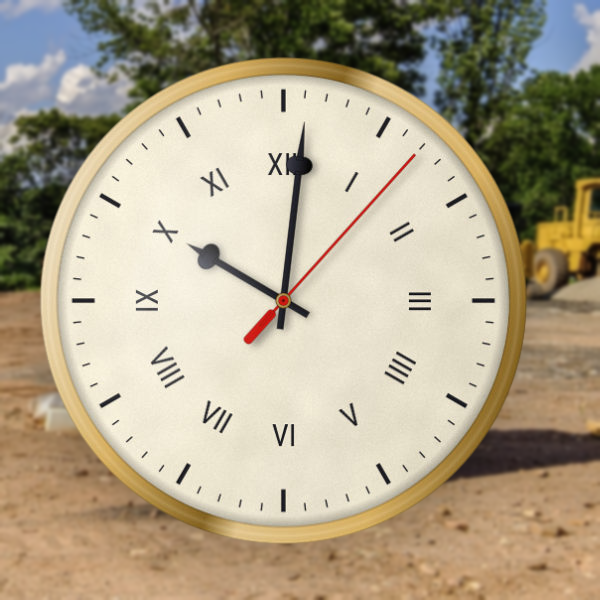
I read {"hour": 10, "minute": 1, "second": 7}
